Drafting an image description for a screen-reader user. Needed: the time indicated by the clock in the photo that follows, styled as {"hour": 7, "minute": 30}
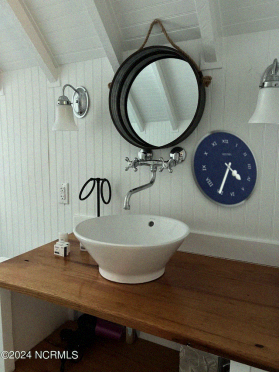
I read {"hour": 4, "minute": 35}
